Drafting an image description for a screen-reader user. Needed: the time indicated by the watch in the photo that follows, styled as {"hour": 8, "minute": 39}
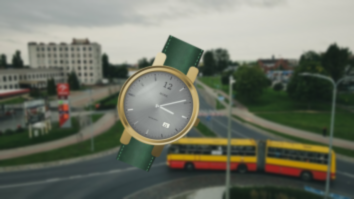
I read {"hour": 3, "minute": 9}
